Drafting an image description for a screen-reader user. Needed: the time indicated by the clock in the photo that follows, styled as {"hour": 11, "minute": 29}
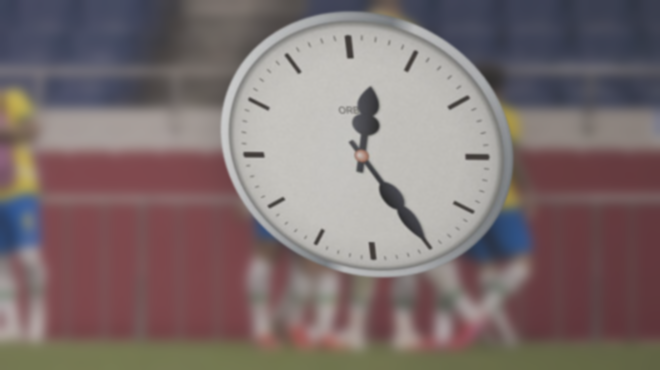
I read {"hour": 12, "minute": 25}
